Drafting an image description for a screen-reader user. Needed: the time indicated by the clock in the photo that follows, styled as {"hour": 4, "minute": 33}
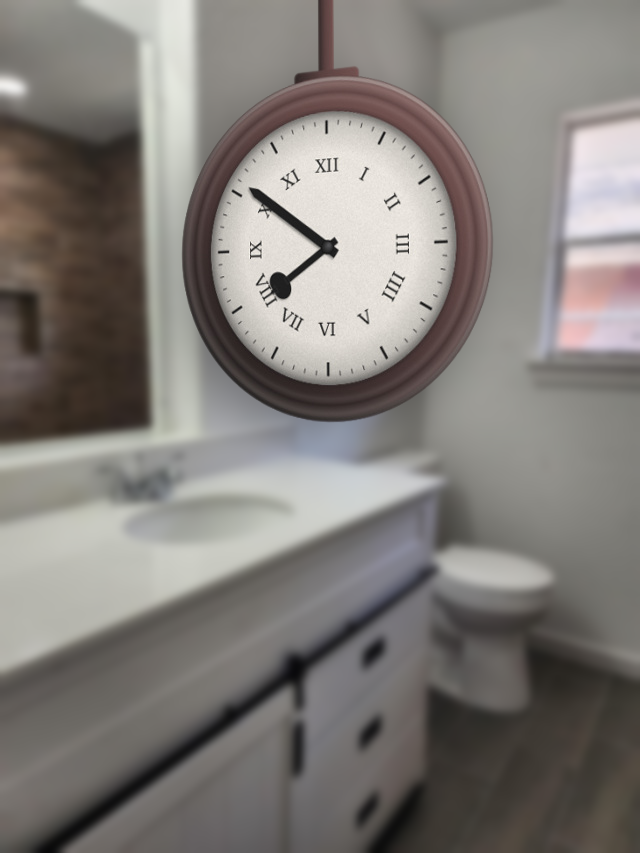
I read {"hour": 7, "minute": 51}
